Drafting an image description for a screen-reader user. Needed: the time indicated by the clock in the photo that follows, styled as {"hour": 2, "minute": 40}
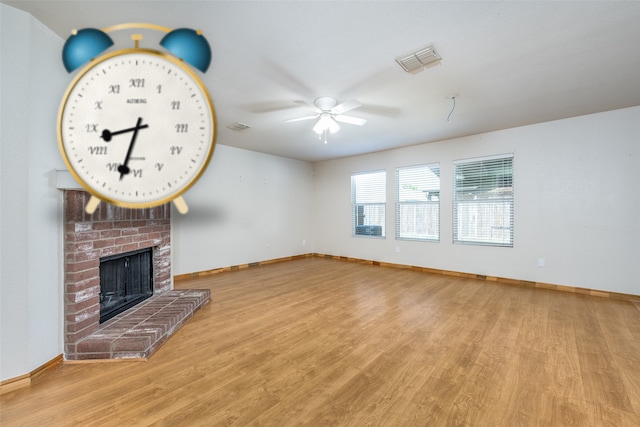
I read {"hour": 8, "minute": 33}
